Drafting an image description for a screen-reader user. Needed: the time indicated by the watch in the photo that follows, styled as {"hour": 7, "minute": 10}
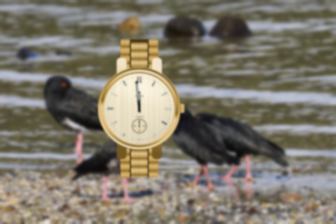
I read {"hour": 11, "minute": 59}
